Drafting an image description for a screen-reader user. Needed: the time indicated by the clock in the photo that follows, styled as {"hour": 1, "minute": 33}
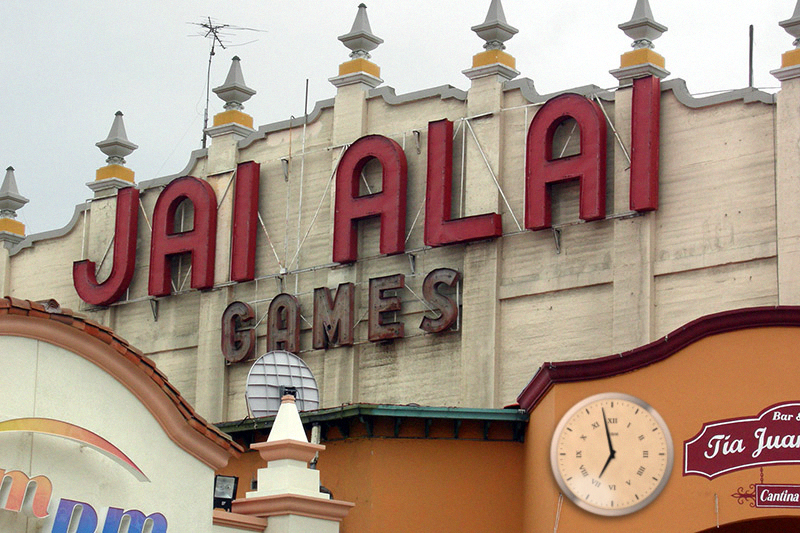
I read {"hour": 6, "minute": 58}
